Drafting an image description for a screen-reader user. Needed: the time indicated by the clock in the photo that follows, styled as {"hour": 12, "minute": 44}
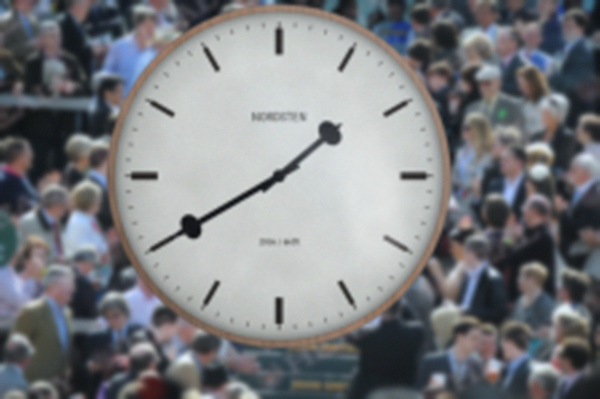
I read {"hour": 1, "minute": 40}
